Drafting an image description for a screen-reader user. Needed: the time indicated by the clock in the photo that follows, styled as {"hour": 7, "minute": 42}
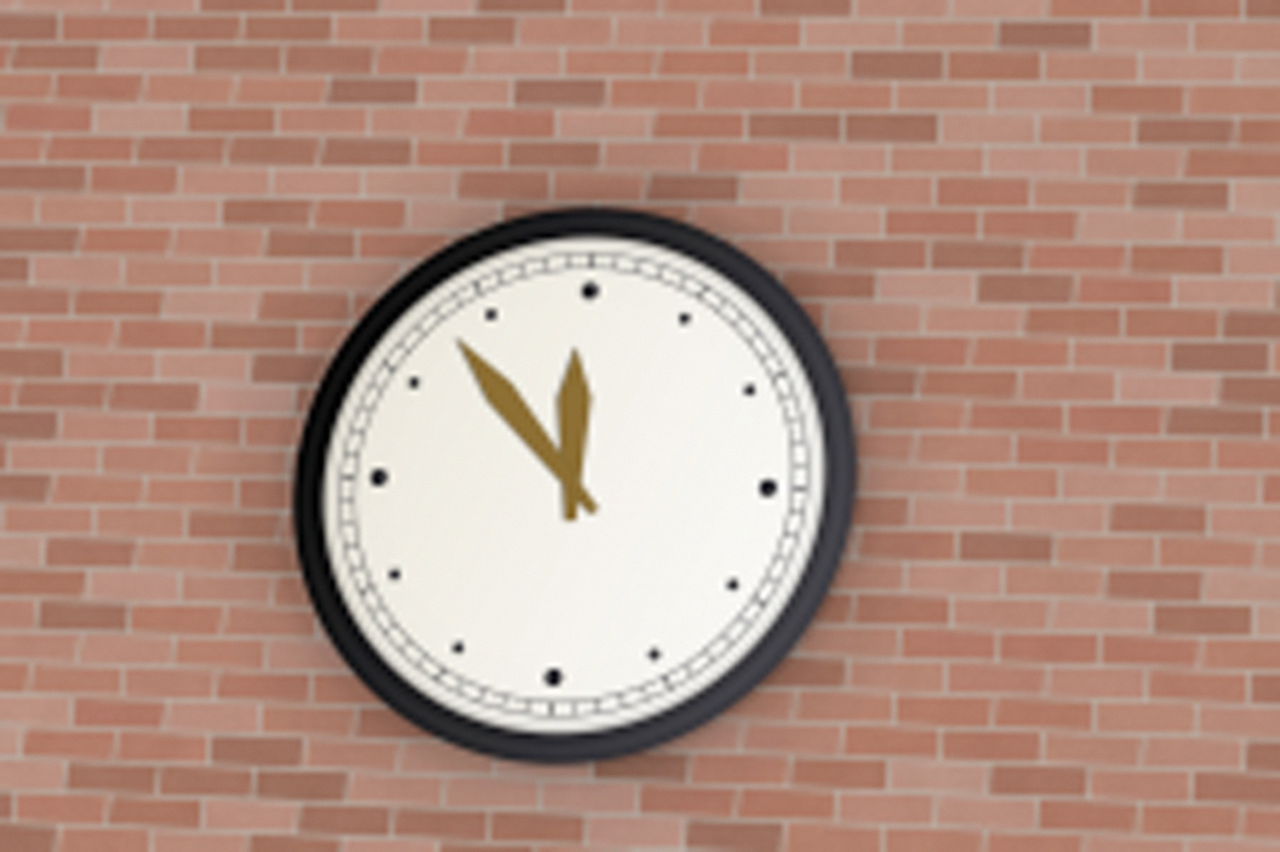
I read {"hour": 11, "minute": 53}
